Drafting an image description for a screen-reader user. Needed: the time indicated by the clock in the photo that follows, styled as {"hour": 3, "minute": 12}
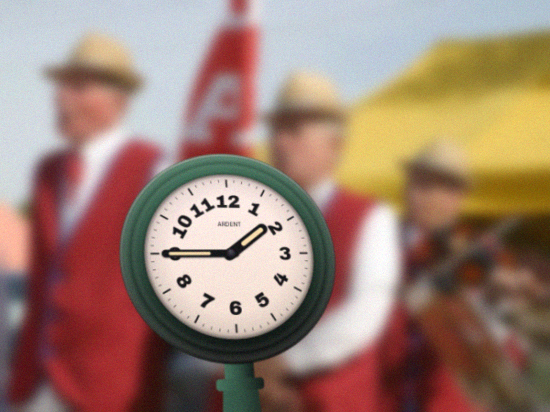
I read {"hour": 1, "minute": 45}
